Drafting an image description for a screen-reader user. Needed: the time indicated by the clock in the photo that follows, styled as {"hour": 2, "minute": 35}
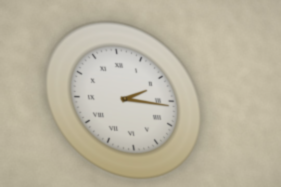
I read {"hour": 2, "minute": 16}
